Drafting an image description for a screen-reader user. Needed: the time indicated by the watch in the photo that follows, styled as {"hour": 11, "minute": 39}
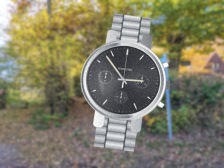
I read {"hour": 2, "minute": 53}
